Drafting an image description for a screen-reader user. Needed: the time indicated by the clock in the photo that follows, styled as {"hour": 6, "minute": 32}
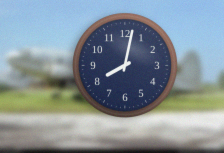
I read {"hour": 8, "minute": 2}
